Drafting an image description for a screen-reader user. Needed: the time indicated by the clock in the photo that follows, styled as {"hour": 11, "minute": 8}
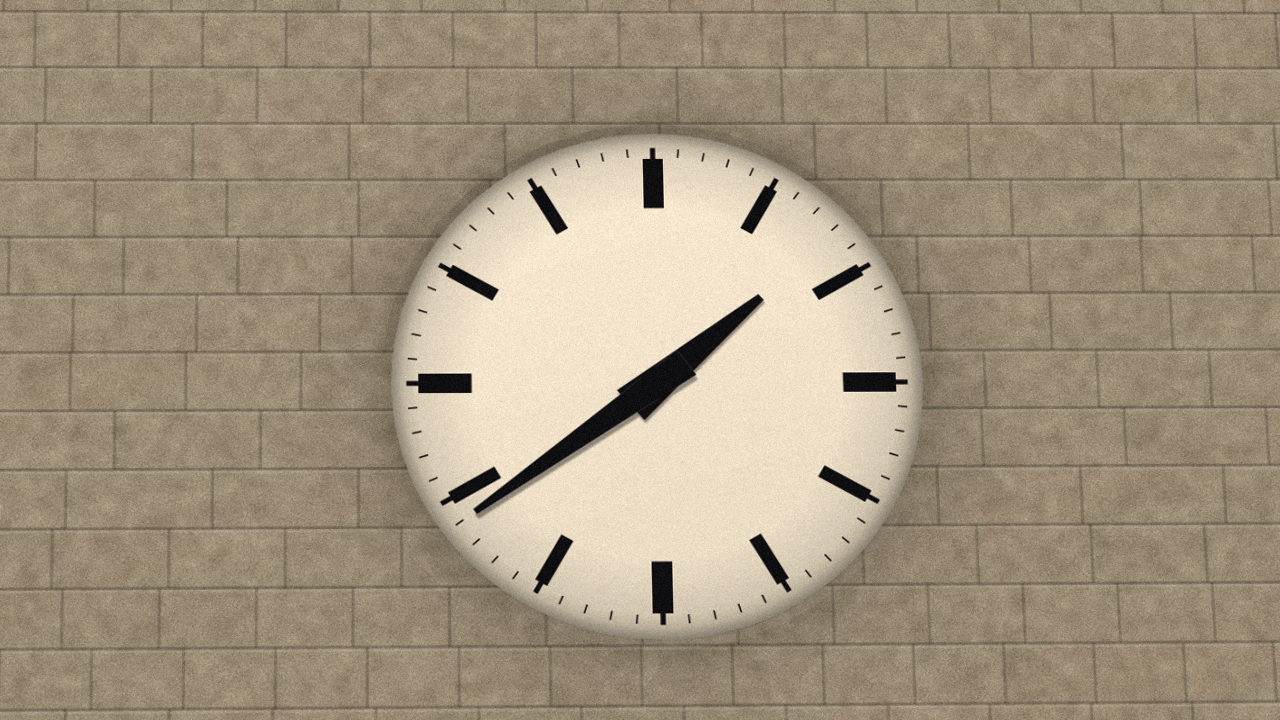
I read {"hour": 1, "minute": 39}
